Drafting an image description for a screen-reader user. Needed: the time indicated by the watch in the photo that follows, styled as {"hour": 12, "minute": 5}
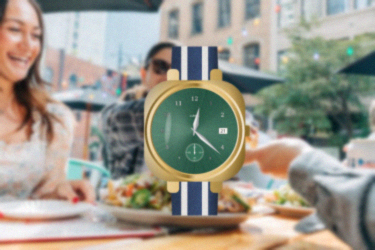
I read {"hour": 12, "minute": 22}
